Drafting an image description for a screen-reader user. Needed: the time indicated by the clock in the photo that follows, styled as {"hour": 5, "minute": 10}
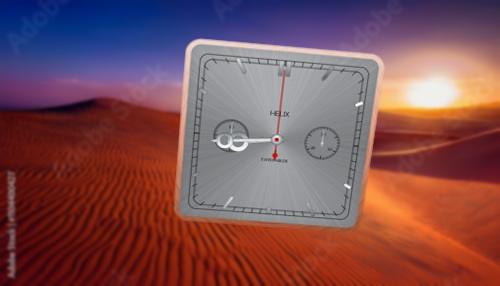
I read {"hour": 8, "minute": 44}
